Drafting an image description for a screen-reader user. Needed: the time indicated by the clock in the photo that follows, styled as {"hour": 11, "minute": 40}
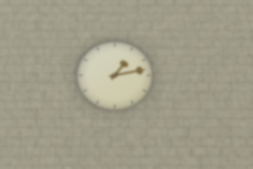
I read {"hour": 1, "minute": 13}
